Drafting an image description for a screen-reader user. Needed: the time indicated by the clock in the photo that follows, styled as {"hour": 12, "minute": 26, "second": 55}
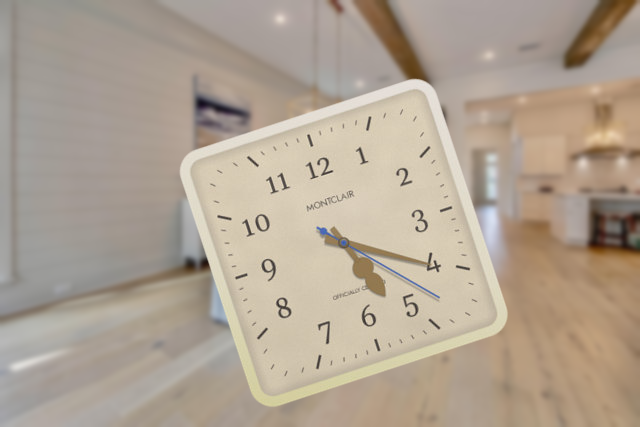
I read {"hour": 5, "minute": 20, "second": 23}
